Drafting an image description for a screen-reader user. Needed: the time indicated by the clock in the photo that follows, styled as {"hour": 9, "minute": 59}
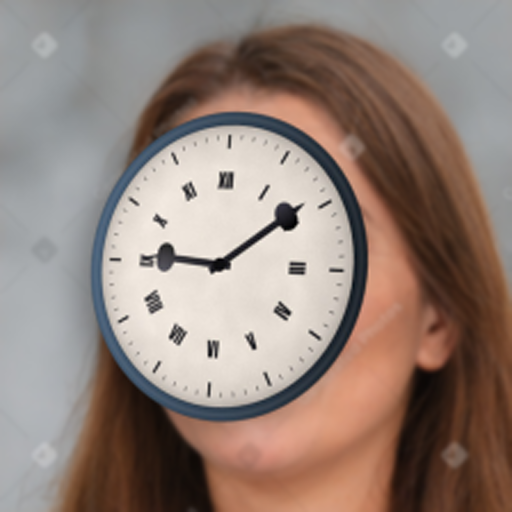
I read {"hour": 9, "minute": 9}
